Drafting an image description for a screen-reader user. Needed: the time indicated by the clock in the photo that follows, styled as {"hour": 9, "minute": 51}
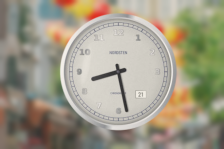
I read {"hour": 8, "minute": 28}
